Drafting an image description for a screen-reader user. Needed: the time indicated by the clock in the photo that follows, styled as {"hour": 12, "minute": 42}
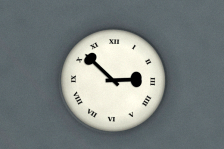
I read {"hour": 2, "minute": 52}
